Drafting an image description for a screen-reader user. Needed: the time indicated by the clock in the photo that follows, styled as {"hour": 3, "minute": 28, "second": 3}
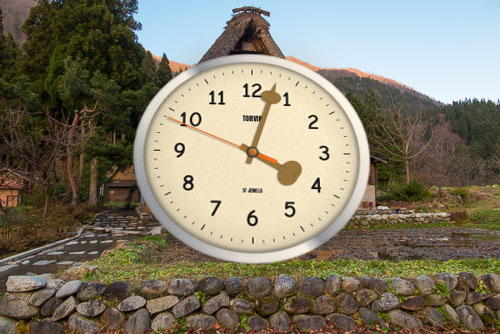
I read {"hour": 4, "minute": 2, "second": 49}
